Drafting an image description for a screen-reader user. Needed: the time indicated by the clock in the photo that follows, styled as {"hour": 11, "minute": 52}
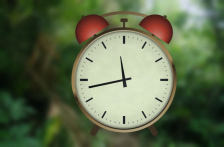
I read {"hour": 11, "minute": 43}
